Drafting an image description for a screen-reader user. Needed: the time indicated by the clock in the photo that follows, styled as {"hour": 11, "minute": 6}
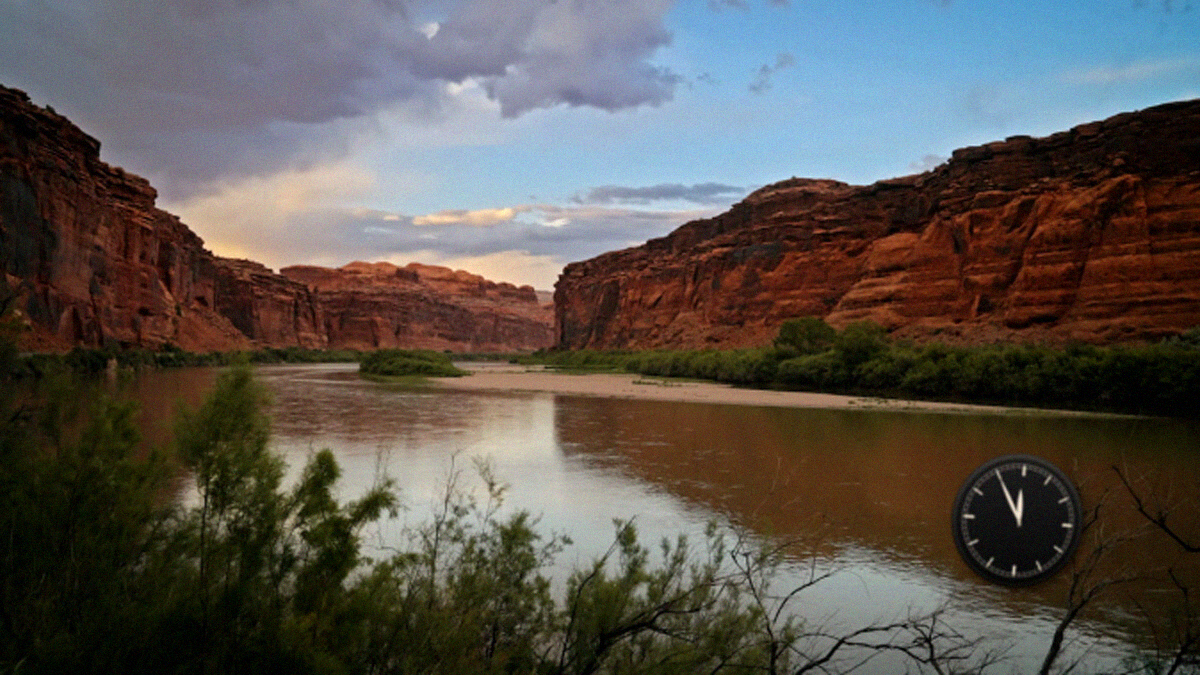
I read {"hour": 11, "minute": 55}
